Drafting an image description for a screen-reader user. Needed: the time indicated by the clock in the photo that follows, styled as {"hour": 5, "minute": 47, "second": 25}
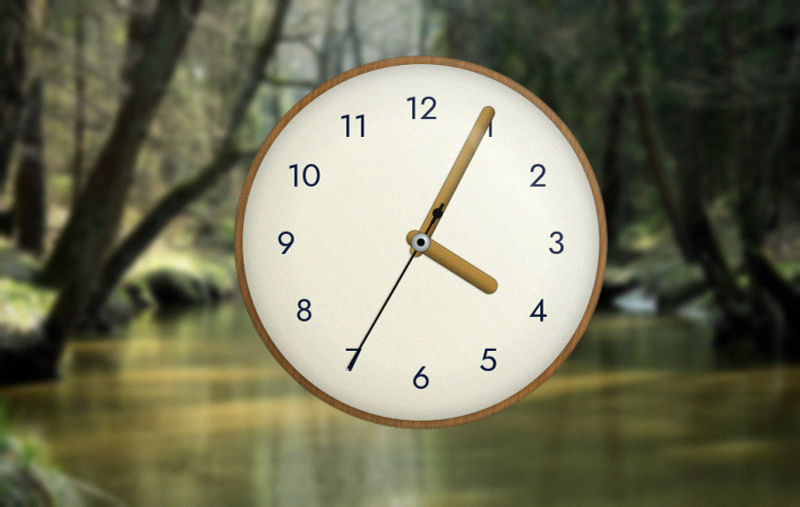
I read {"hour": 4, "minute": 4, "second": 35}
